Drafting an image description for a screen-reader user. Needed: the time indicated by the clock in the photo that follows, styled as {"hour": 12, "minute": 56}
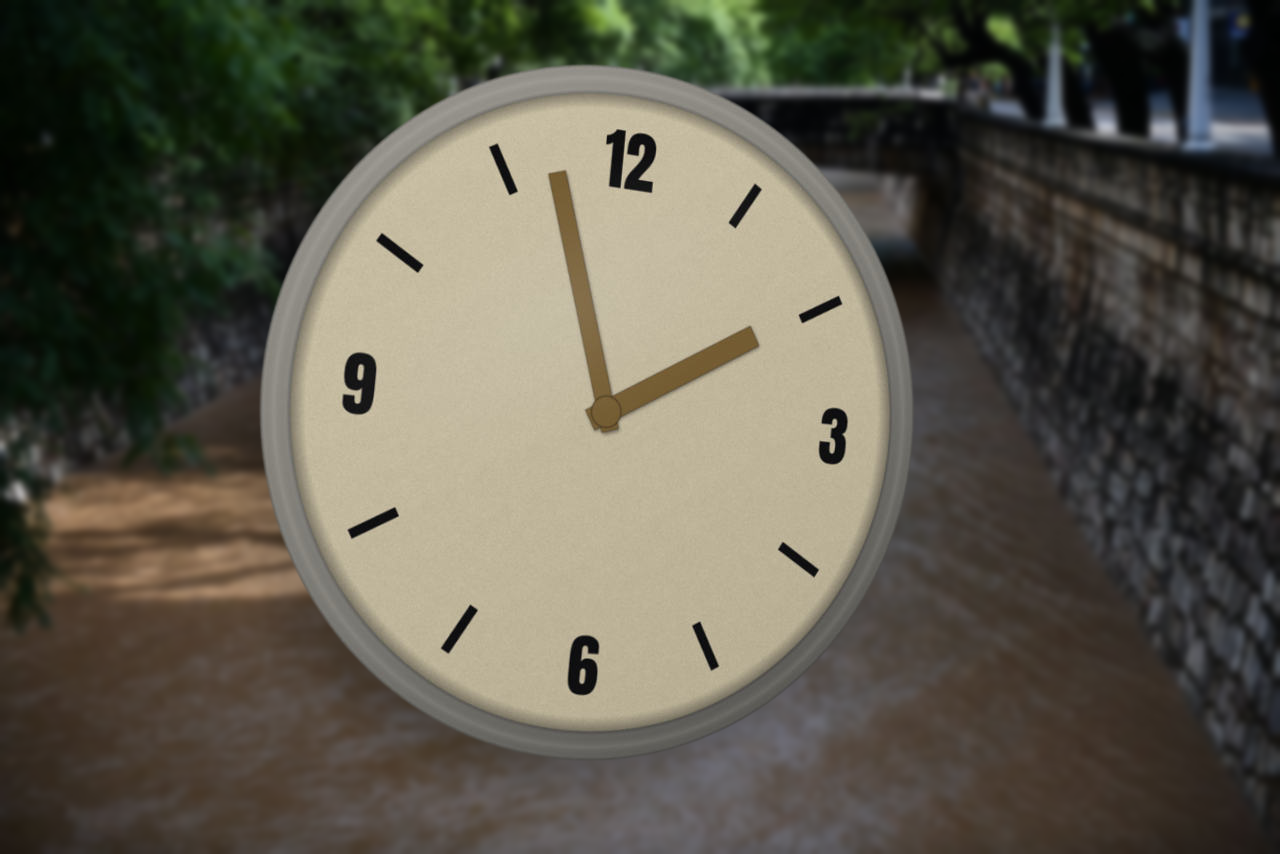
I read {"hour": 1, "minute": 57}
